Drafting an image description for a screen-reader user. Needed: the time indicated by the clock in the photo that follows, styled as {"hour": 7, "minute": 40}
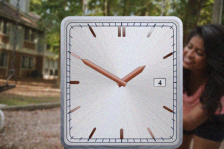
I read {"hour": 1, "minute": 50}
